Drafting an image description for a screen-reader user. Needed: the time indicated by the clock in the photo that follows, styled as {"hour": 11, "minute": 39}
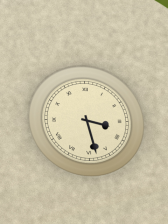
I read {"hour": 3, "minute": 28}
